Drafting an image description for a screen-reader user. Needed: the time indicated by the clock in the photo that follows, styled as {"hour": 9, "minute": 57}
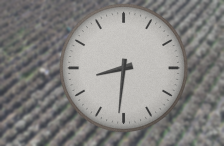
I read {"hour": 8, "minute": 31}
